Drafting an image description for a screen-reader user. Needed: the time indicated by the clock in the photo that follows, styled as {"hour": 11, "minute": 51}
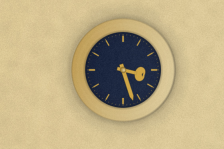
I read {"hour": 3, "minute": 27}
